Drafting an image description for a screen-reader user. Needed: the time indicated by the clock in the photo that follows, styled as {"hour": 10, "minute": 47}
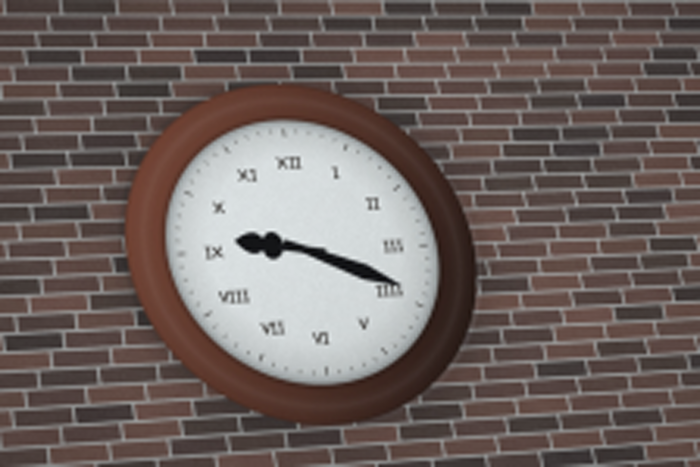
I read {"hour": 9, "minute": 19}
